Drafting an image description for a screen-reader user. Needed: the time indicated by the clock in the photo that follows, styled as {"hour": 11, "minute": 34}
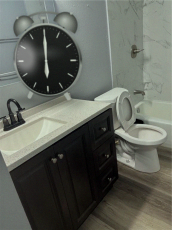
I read {"hour": 6, "minute": 0}
